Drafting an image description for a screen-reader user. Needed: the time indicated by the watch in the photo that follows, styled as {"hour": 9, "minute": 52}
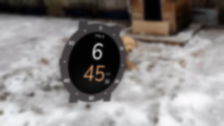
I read {"hour": 6, "minute": 45}
